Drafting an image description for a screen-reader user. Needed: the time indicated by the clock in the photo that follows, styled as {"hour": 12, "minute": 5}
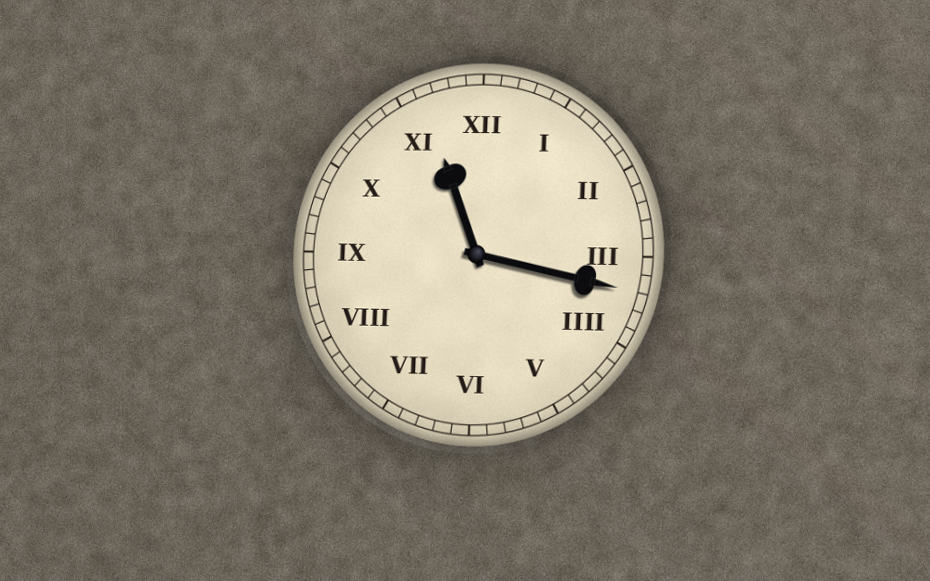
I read {"hour": 11, "minute": 17}
